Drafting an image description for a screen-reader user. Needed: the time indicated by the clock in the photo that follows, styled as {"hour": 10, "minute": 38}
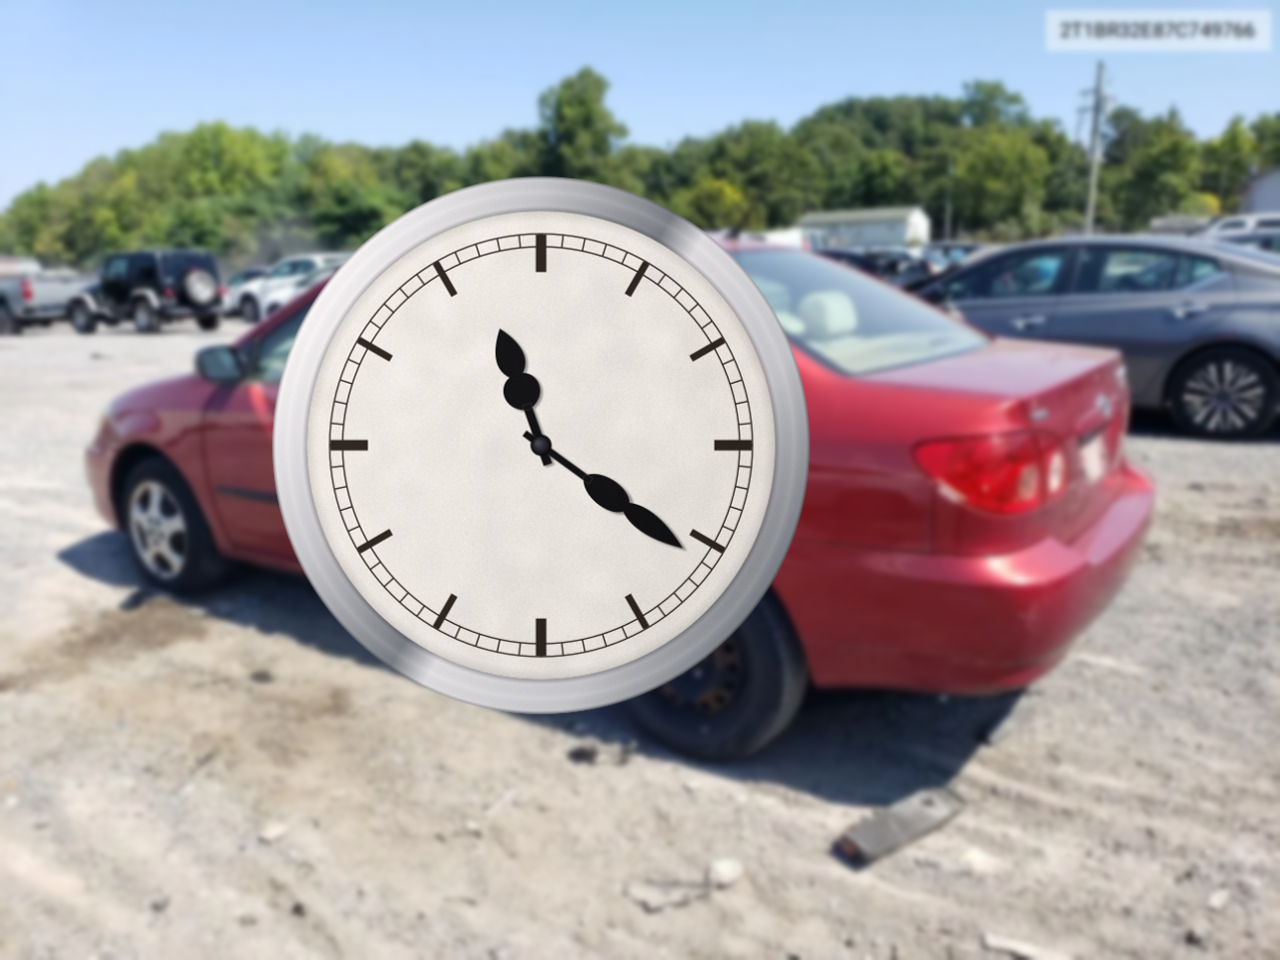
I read {"hour": 11, "minute": 21}
